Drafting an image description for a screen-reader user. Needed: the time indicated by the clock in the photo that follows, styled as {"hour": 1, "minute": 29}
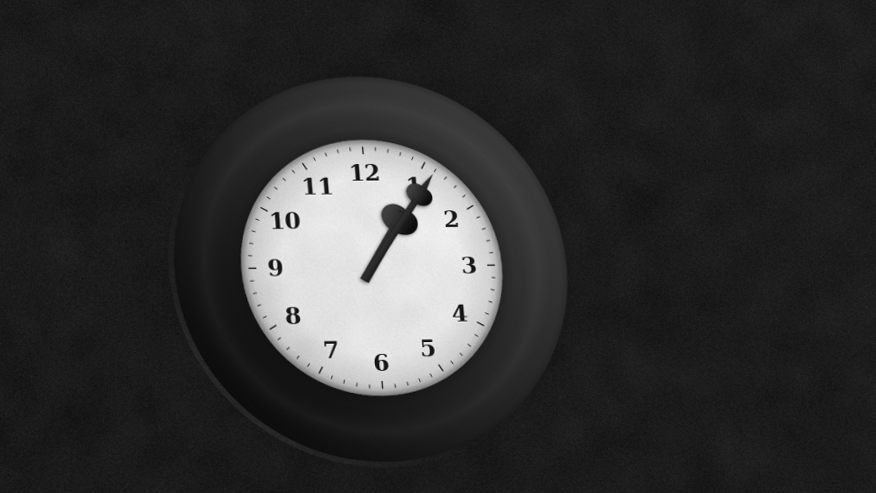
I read {"hour": 1, "minute": 6}
